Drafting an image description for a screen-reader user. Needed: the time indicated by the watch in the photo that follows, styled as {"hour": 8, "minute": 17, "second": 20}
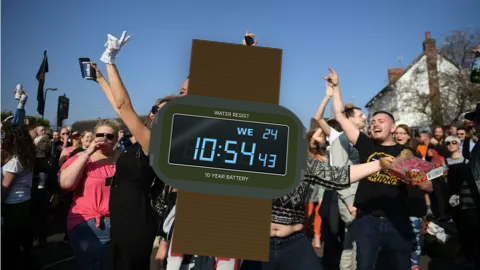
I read {"hour": 10, "minute": 54, "second": 43}
